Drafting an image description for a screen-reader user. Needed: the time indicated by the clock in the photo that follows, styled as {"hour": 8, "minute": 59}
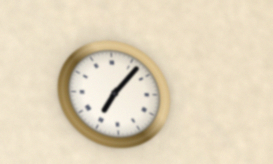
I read {"hour": 7, "minute": 7}
